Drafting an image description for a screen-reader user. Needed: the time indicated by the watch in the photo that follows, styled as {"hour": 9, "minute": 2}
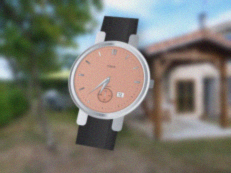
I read {"hour": 6, "minute": 37}
